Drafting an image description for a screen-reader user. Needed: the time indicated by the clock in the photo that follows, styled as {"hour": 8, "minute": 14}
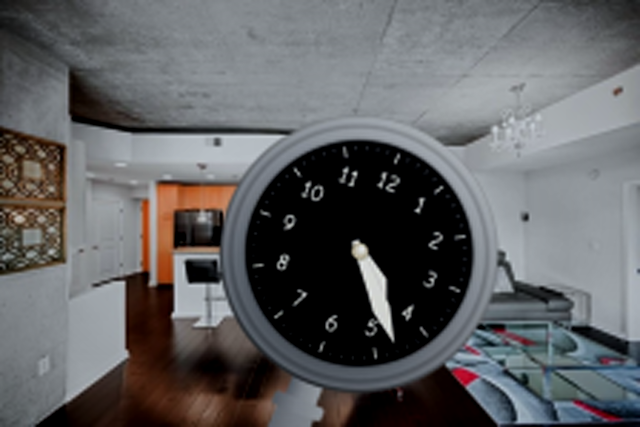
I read {"hour": 4, "minute": 23}
